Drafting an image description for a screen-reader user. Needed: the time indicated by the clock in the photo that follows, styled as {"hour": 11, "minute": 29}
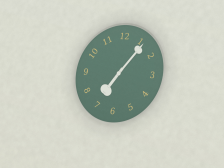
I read {"hour": 7, "minute": 6}
